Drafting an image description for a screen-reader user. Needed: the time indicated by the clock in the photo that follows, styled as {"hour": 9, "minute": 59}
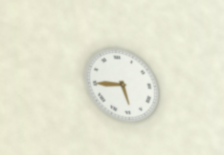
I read {"hour": 5, "minute": 45}
